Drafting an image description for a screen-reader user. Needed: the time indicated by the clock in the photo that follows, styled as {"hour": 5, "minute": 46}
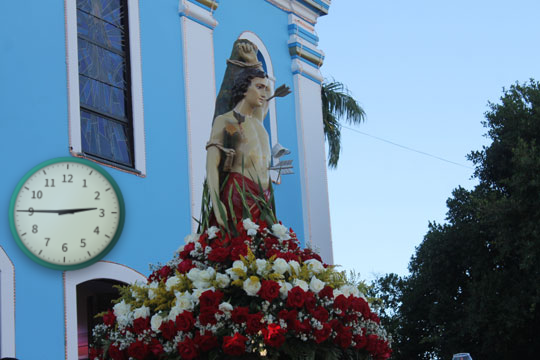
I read {"hour": 2, "minute": 45}
